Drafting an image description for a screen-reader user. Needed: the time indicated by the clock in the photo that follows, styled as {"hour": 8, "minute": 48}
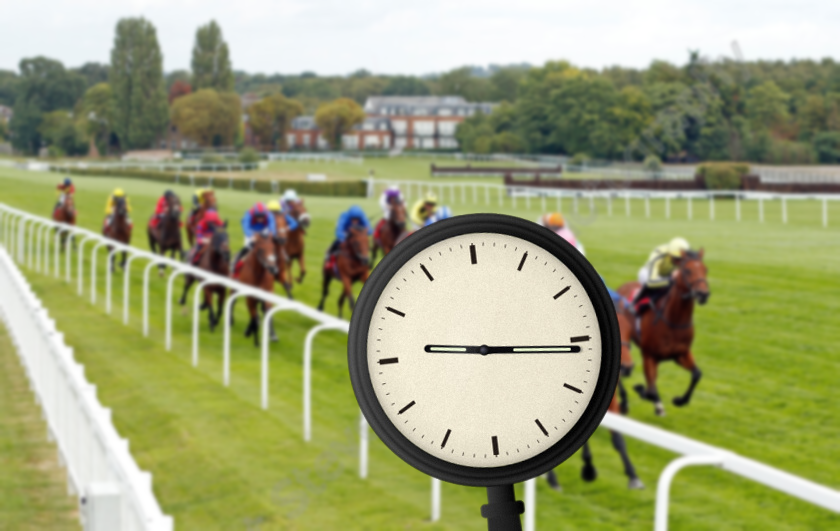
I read {"hour": 9, "minute": 16}
